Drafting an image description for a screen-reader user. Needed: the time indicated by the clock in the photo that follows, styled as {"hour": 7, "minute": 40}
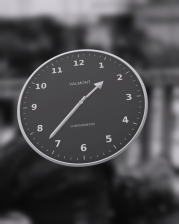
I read {"hour": 1, "minute": 37}
